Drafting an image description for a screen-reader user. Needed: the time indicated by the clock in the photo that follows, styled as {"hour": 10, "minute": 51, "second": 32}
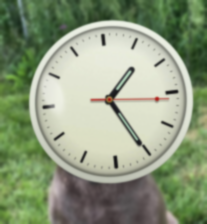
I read {"hour": 1, "minute": 25, "second": 16}
